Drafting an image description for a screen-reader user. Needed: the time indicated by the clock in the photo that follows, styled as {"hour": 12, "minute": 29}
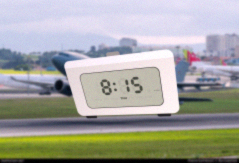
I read {"hour": 8, "minute": 15}
